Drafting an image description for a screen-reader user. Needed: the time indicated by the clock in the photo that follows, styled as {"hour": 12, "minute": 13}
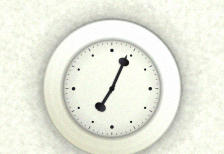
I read {"hour": 7, "minute": 4}
